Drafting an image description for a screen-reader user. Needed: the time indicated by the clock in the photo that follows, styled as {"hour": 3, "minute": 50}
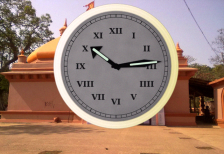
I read {"hour": 10, "minute": 14}
